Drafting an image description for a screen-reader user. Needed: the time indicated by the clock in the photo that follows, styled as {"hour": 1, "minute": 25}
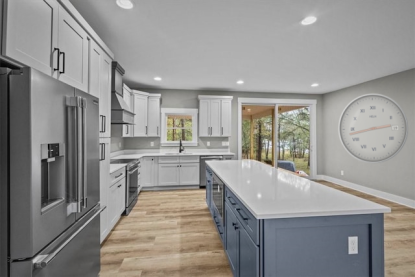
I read {"hour": 2, "minute": 43}
